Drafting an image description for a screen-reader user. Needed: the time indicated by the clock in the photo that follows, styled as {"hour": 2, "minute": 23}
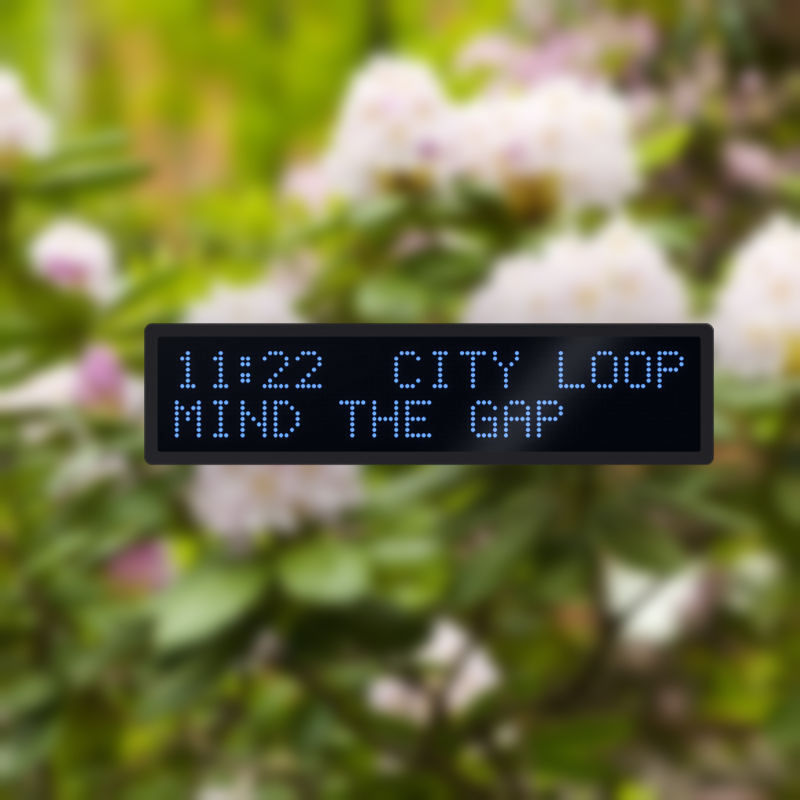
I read {"hour": 11, "minute": 22}
